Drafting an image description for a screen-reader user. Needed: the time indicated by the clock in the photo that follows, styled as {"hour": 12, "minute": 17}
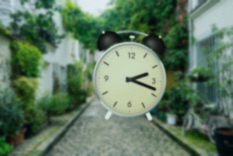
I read {"hour": 2, "minute": 18}
